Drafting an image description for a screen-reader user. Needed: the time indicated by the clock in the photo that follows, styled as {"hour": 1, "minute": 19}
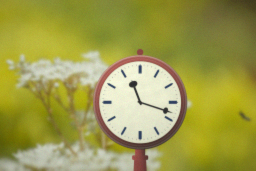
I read {"hour": 11, "minute": 18}
